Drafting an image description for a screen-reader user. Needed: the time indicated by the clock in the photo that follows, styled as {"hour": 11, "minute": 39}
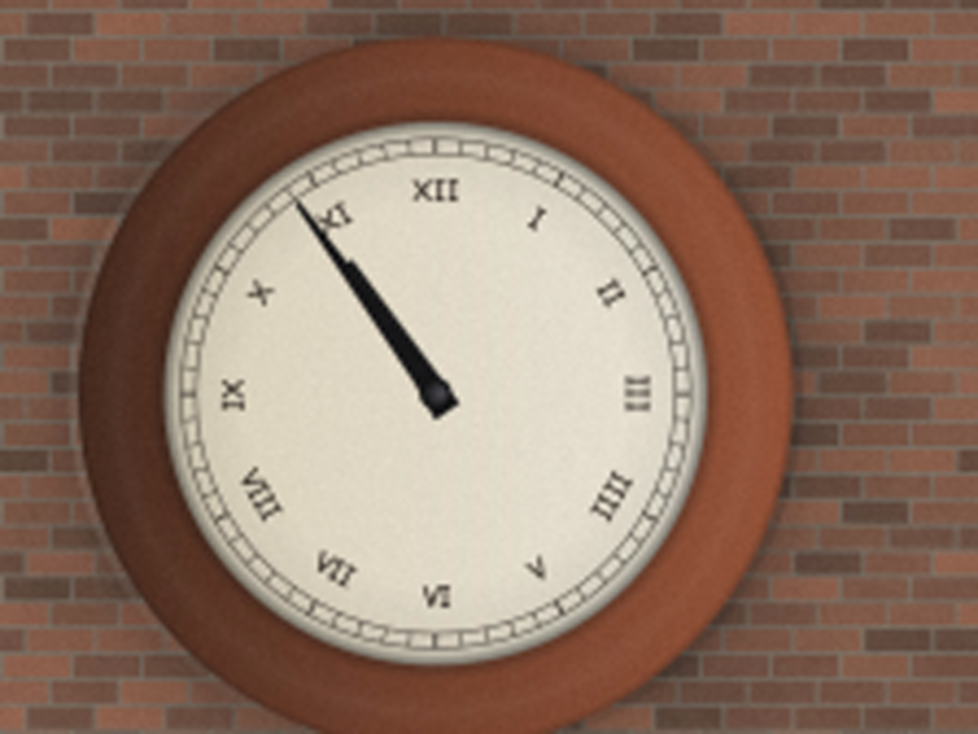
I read {"hour": 10, "minute": 54}
